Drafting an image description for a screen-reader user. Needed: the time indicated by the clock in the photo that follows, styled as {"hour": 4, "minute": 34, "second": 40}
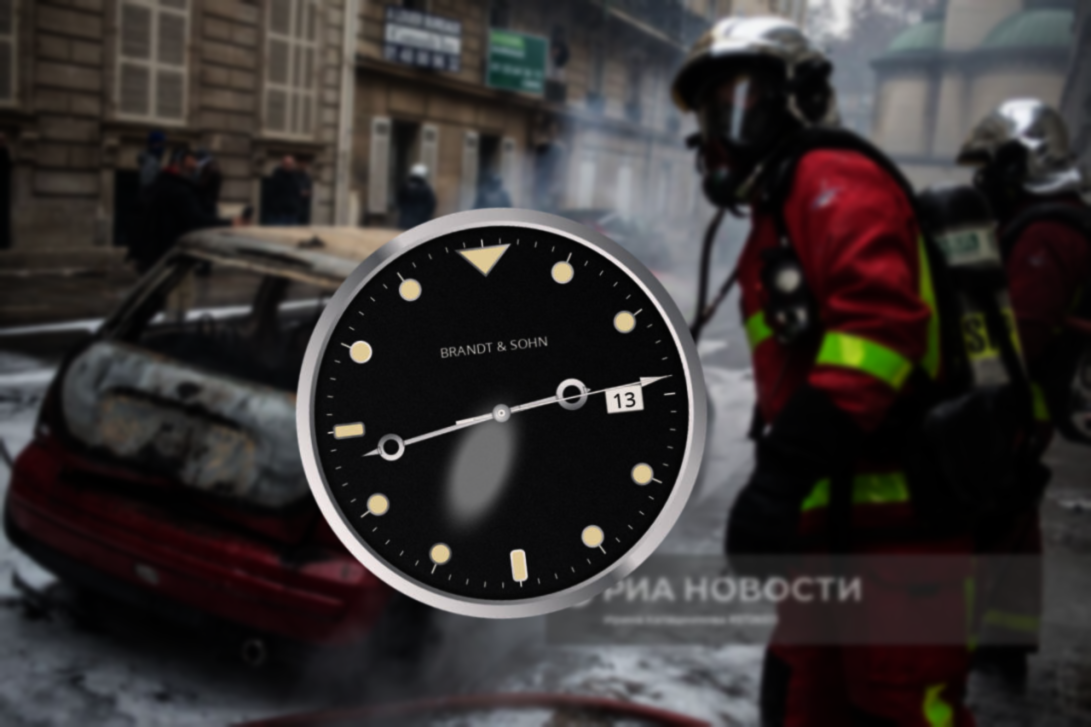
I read {"hour": 2, "minute": 43, "second": 14}
